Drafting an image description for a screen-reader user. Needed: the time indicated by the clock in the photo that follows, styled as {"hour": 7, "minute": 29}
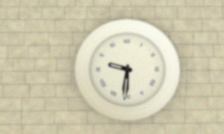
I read {"hour": 9, "minute": 31}
